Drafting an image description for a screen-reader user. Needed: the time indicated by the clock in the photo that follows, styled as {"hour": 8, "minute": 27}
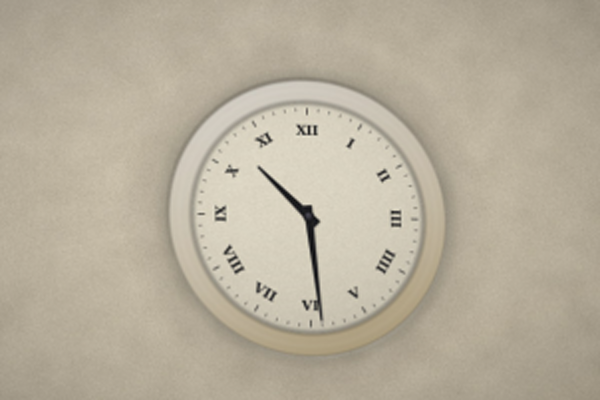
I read {"hour": 10, "minute": 29}
